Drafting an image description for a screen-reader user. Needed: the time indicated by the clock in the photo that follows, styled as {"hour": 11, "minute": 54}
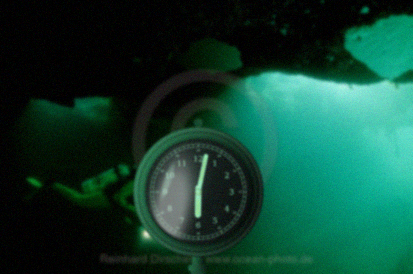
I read {"hour": 6, "minute": 2}
